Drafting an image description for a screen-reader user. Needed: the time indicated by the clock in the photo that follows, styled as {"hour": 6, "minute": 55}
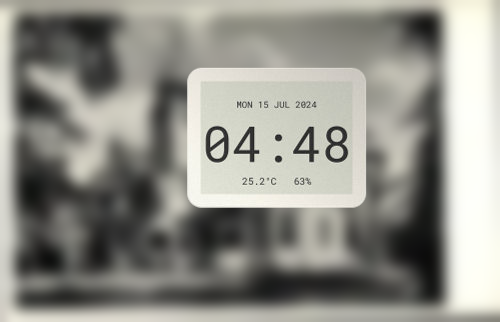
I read {"hour": 4, "minute": 48}
